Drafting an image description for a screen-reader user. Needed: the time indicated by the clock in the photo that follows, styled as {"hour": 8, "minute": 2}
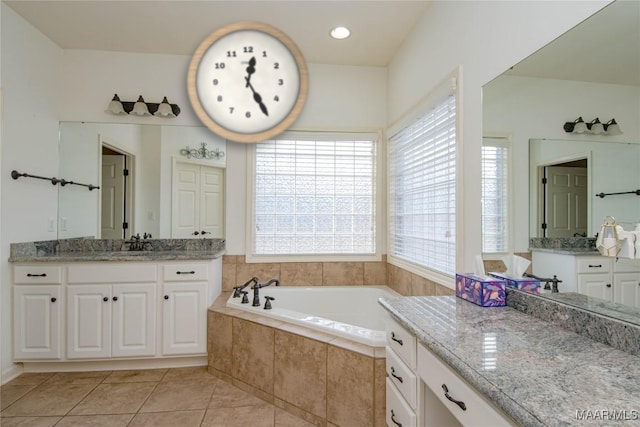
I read {"hour": 12, "minute": 25}
